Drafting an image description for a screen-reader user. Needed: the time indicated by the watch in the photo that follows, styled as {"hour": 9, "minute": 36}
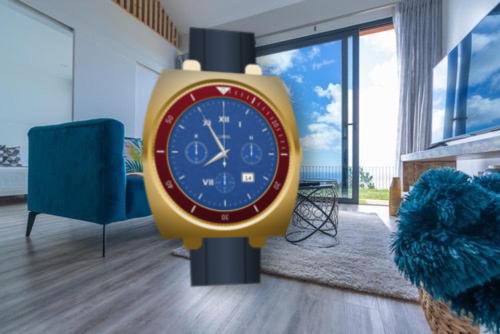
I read {"hour": 7, "minute": 55}
